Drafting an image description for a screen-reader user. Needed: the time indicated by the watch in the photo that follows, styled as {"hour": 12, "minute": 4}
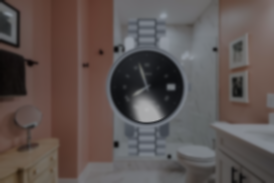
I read {"hour": 7, "minute": 57}
